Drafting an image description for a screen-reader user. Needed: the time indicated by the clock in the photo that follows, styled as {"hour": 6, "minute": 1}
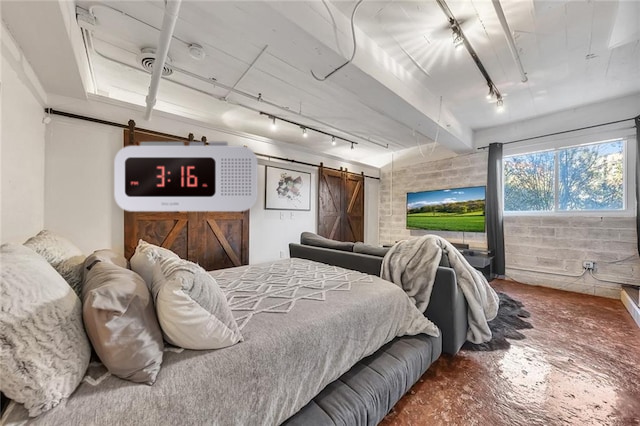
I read {"hour": 3, "minute": 16}
